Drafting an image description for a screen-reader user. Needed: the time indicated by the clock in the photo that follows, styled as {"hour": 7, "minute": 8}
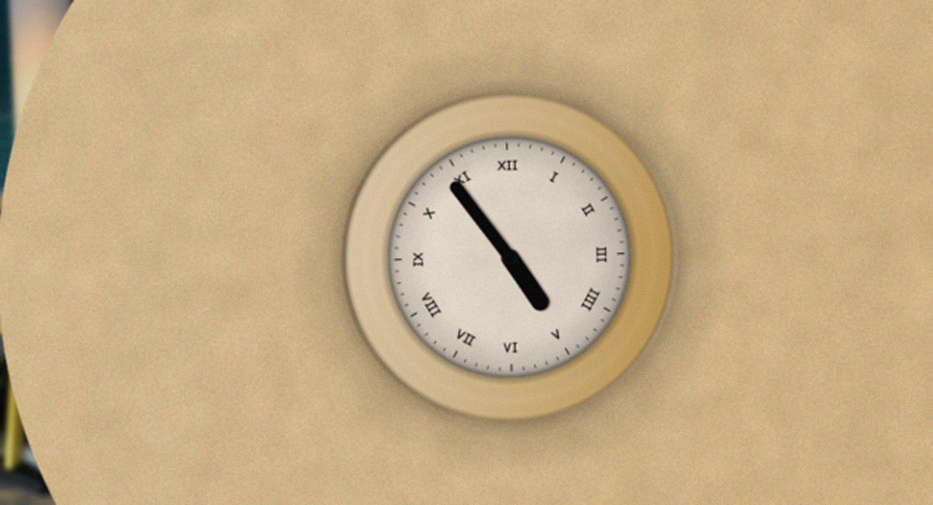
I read {"hour": 4, "minute": 54}
